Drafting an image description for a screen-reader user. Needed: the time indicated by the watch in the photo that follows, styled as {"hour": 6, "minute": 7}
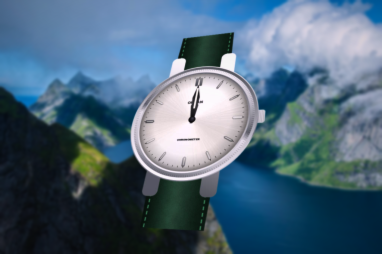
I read {"hour": 12, "minute": 0}
